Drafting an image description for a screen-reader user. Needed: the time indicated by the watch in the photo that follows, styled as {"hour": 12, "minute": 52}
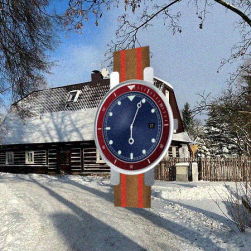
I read {"hour": 6, "minute": 4}
